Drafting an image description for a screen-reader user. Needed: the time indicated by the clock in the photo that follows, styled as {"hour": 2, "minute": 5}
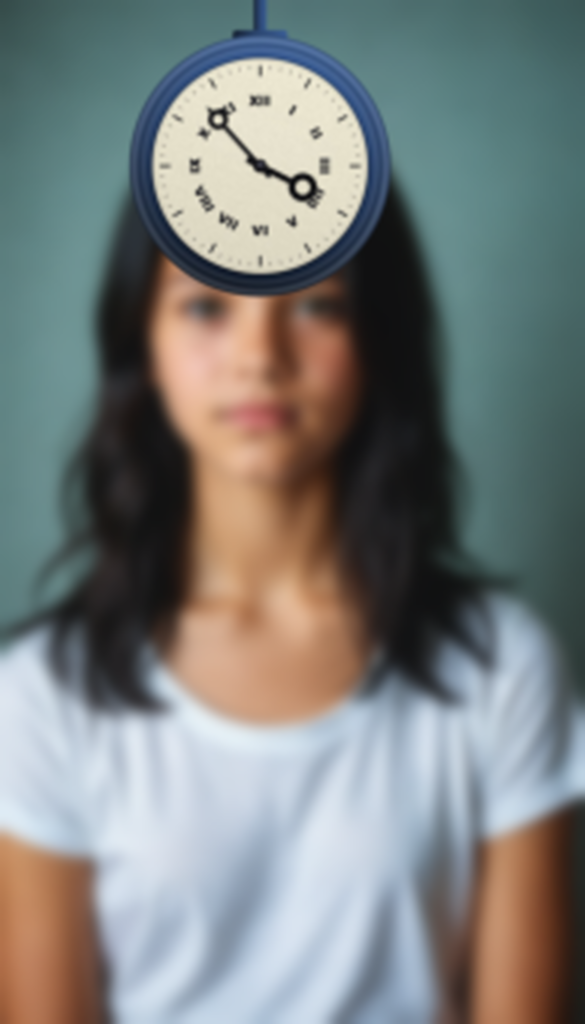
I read {"hour": 3, "minute": 53}
